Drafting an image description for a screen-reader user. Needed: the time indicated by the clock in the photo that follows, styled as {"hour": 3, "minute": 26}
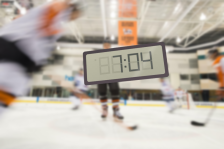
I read {"hour": 7, "minute": 4}
